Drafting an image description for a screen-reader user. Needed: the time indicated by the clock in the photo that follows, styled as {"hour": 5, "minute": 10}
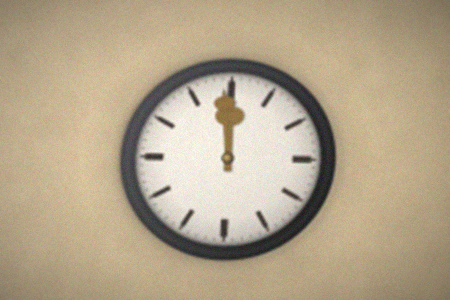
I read {"hour": 11, "minute": 59}
